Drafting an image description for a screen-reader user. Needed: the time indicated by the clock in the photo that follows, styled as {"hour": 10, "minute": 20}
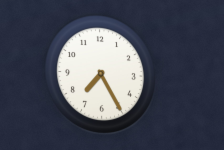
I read {"hour": 7, "minute": 25}
